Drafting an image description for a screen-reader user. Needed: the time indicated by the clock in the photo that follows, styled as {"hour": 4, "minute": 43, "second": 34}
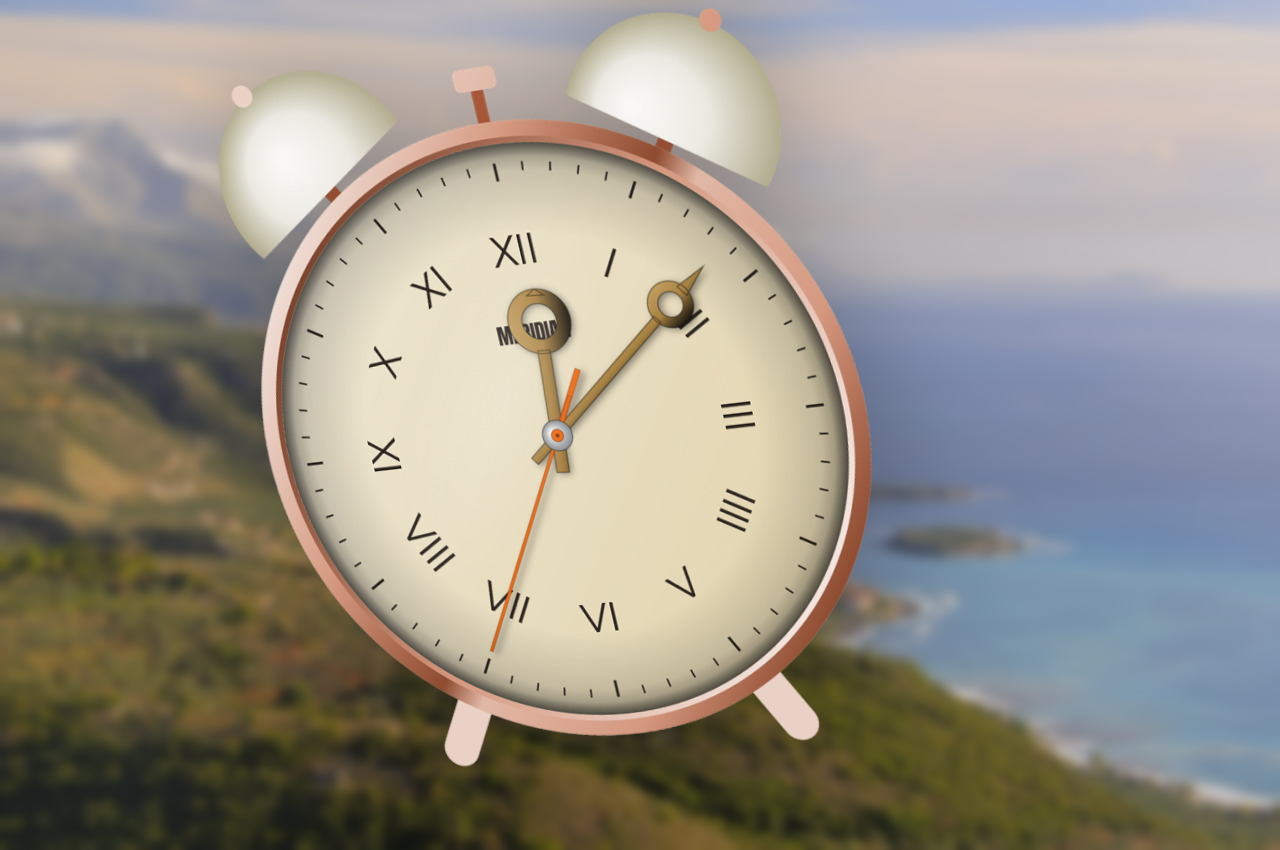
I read {"hour": 12, "minute": 8, "second": 35}
